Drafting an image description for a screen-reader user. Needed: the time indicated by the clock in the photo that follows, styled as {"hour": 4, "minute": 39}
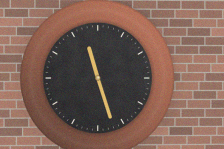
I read {"hour": 11, "minute": 27}
